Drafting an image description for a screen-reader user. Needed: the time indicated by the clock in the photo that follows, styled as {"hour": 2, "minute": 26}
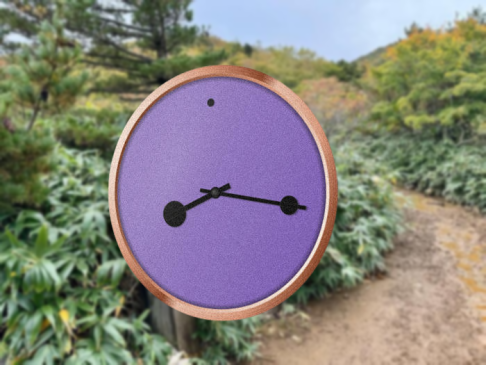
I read {"hour": 8, "minute": 17}
